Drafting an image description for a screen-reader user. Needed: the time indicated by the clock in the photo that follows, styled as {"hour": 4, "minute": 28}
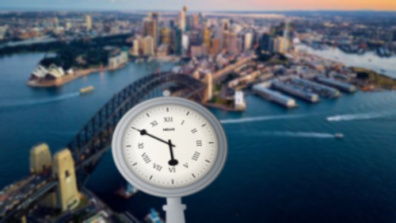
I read {"hour": 5, "minute": 50}
